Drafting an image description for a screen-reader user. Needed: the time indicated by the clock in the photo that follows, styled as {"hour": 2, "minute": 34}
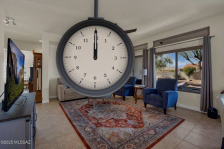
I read {"hour": 12, "minute": 0}
